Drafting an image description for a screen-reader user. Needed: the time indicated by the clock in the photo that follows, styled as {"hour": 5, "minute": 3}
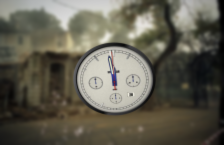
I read {"hour": 11, "minute": 59}
